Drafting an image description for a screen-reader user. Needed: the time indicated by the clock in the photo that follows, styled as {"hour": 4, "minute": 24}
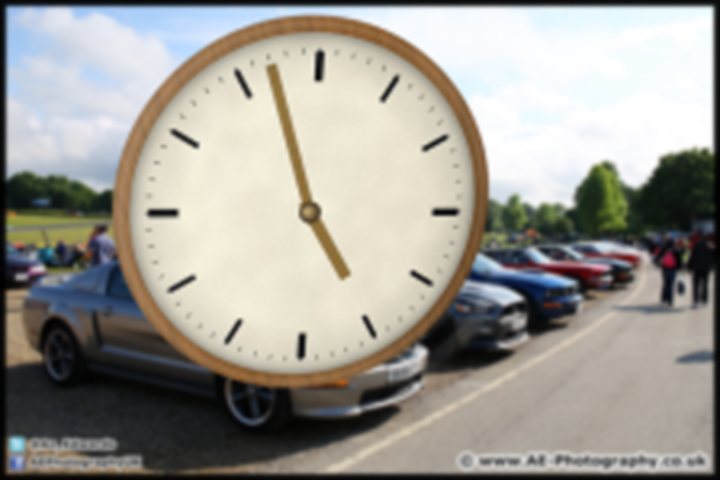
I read {"hour": 4, "minute": 57}
